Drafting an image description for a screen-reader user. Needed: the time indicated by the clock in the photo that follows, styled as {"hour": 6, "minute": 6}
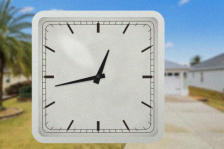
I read {"hour": 12, "minute": 43}
